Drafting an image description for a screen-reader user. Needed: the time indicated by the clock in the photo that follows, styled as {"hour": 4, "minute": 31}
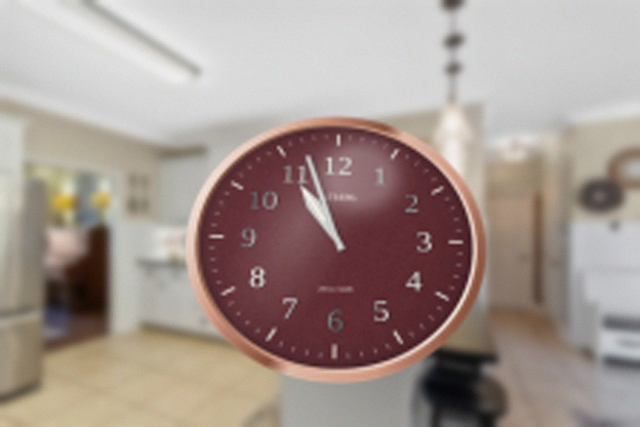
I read {"hour": 10, "minute": 57}
